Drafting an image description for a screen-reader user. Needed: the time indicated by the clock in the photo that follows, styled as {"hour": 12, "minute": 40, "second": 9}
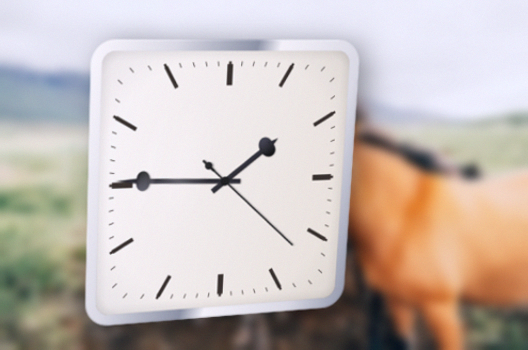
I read {"hour": 1, "minute": 45, "second": 22}
